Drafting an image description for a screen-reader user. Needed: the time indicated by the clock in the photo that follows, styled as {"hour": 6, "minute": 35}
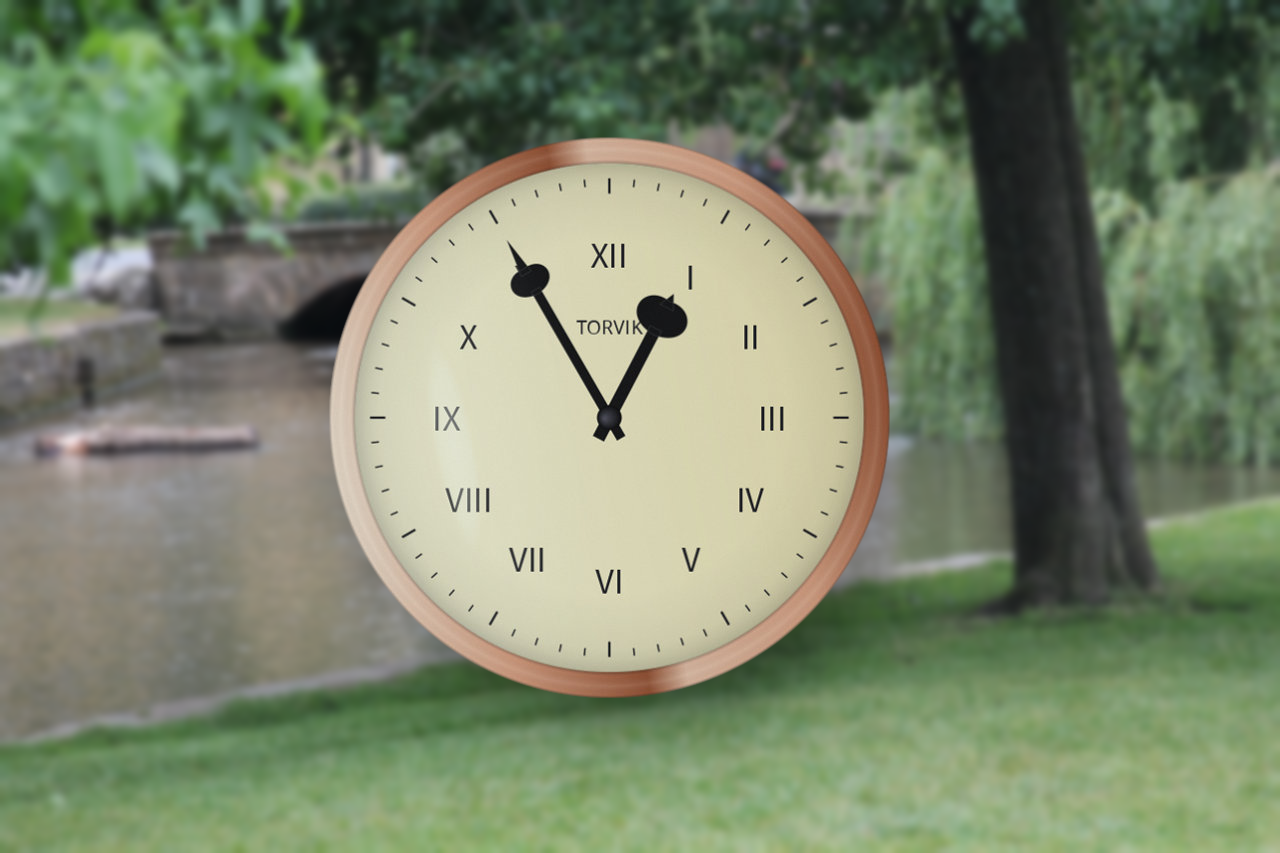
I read {"hour": 12, "minute": 55}
